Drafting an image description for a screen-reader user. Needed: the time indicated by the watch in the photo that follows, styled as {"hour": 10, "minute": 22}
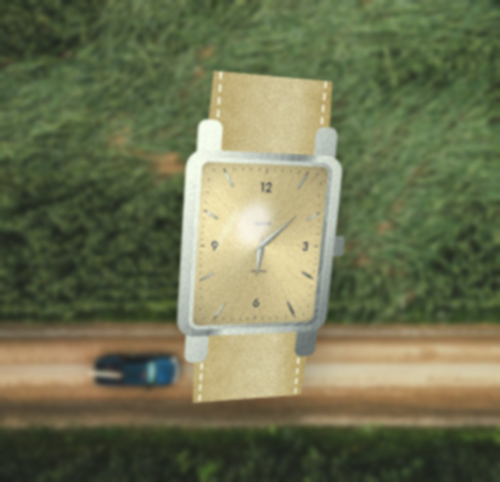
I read {"hour": 6, "minute": 8}
